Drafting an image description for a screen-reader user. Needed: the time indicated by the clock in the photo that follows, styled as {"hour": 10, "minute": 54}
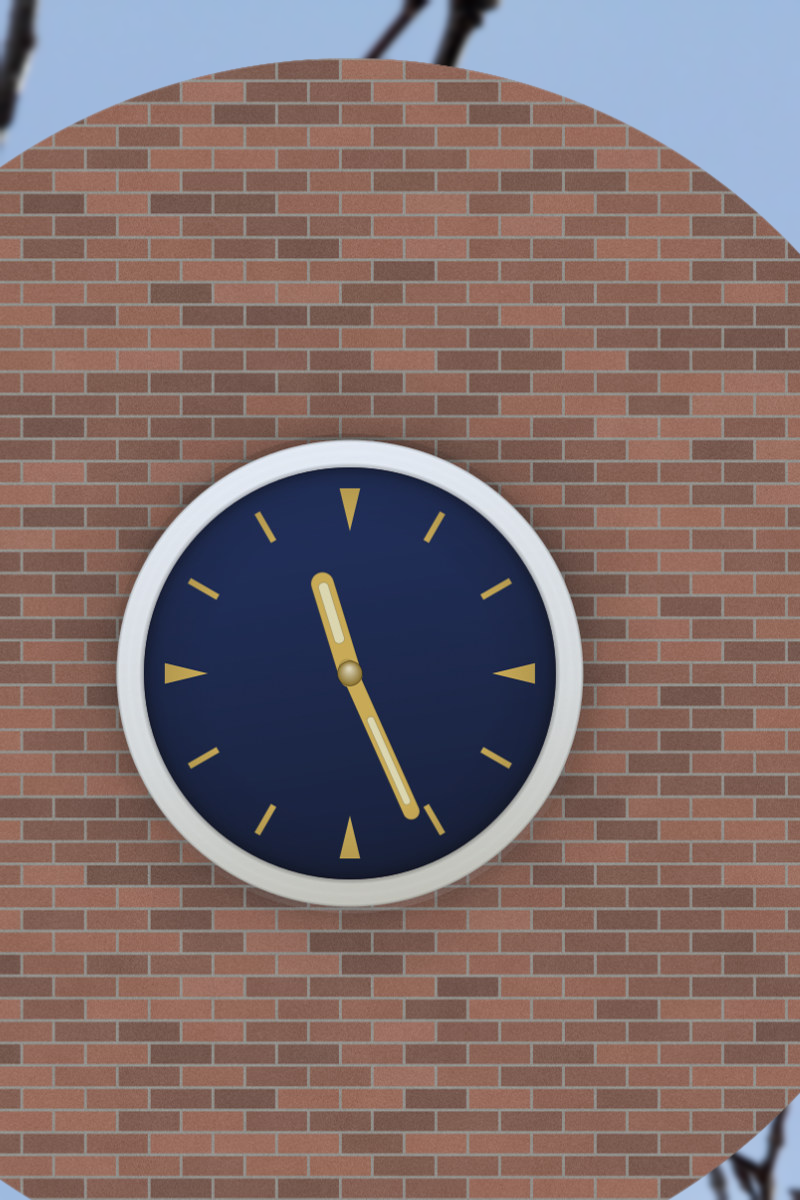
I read {"hour": 11, "minute": 26}
